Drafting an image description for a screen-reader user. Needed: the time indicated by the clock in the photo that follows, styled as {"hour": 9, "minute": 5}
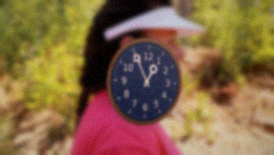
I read {"hour": 12, "minute": 55}
